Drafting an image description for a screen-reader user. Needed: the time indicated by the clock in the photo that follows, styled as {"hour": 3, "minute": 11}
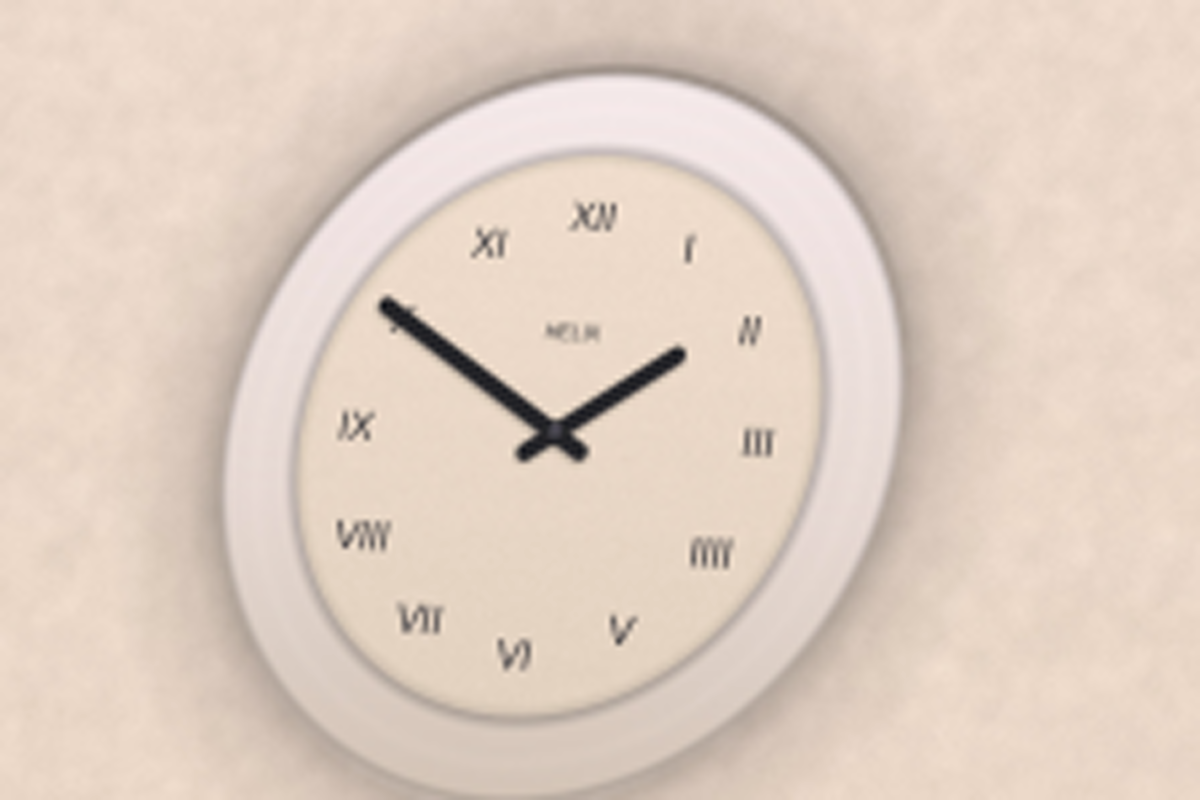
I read {"hour": 1, "minute": 50}
